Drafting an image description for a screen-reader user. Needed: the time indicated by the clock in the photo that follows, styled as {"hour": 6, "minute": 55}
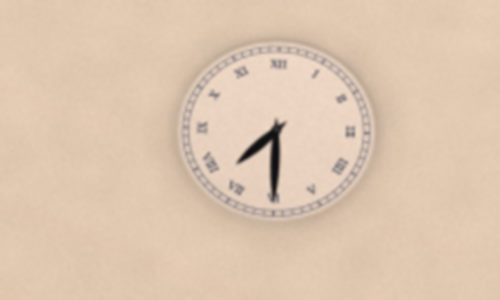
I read {"hour": 7, "minute": 30}
